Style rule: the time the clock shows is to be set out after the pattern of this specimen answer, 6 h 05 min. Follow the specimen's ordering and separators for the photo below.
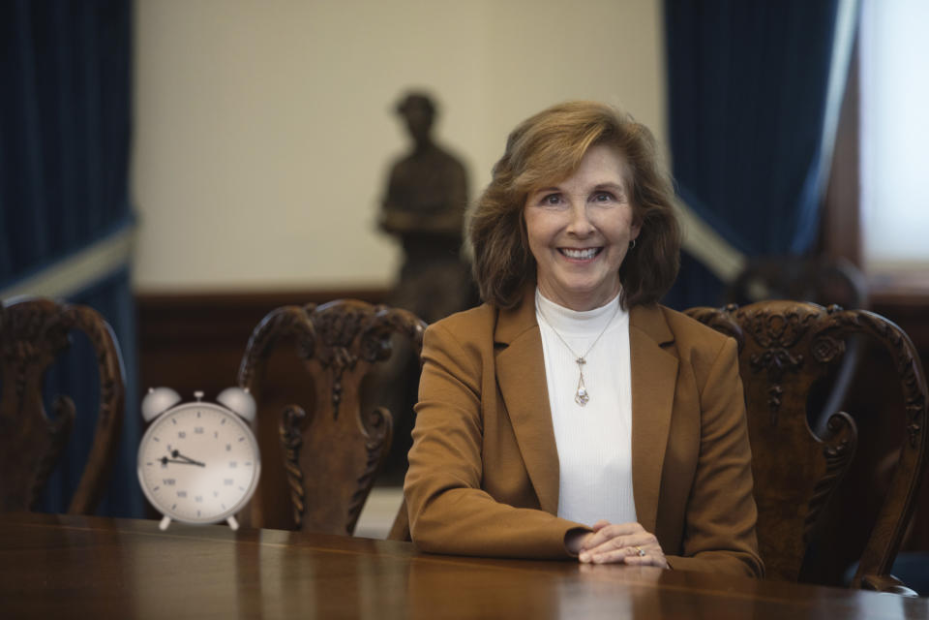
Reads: 9 h 46 min
